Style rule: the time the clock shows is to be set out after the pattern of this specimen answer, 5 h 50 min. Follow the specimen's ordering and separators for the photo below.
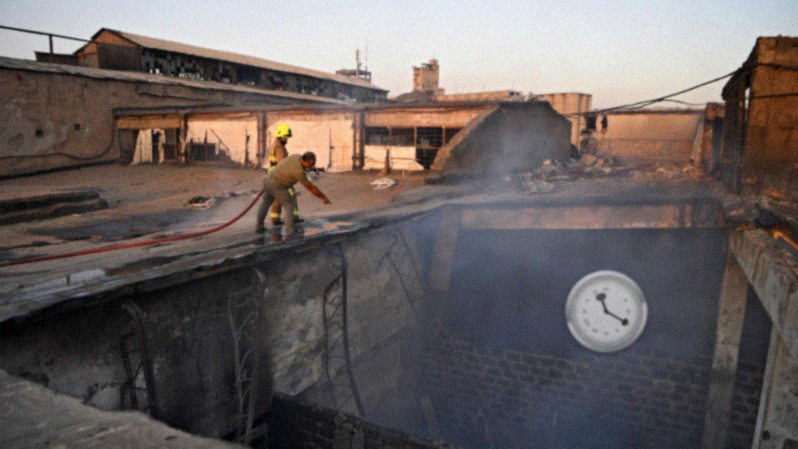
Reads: 11 h 20 min
